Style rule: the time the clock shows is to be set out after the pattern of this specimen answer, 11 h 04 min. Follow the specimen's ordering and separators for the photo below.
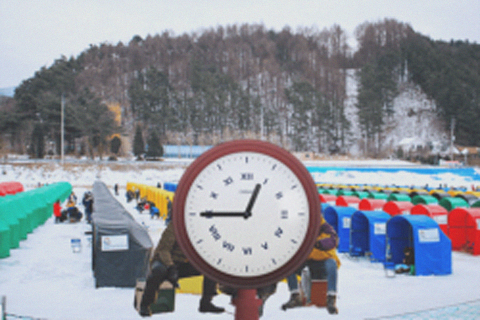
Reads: 12 h 45 min
